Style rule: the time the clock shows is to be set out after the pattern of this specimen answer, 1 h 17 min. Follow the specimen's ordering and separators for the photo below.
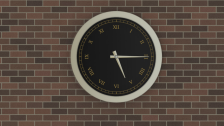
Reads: 5 h 15 min
